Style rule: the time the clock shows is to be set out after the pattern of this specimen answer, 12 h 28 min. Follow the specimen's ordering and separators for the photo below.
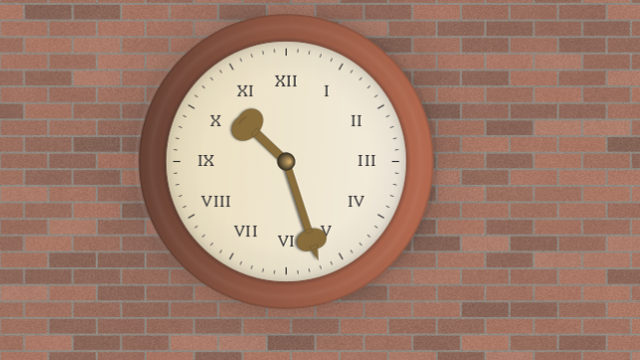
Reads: 10 h 27 min
